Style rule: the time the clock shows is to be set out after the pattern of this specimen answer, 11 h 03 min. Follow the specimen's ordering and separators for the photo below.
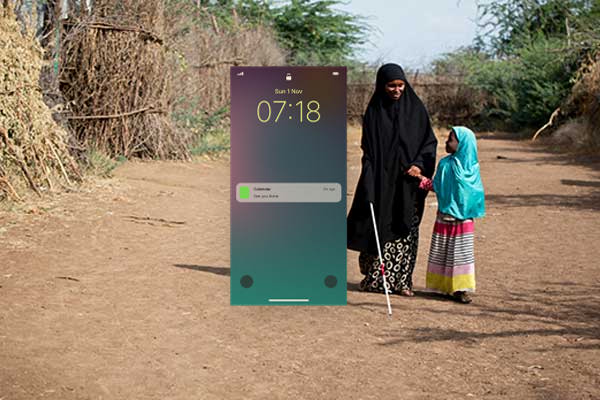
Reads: 7 h 18 min
